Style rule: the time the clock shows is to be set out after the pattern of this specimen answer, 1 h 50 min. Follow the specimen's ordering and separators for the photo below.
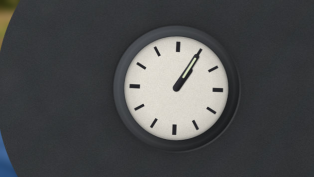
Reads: 1 h 05 min
